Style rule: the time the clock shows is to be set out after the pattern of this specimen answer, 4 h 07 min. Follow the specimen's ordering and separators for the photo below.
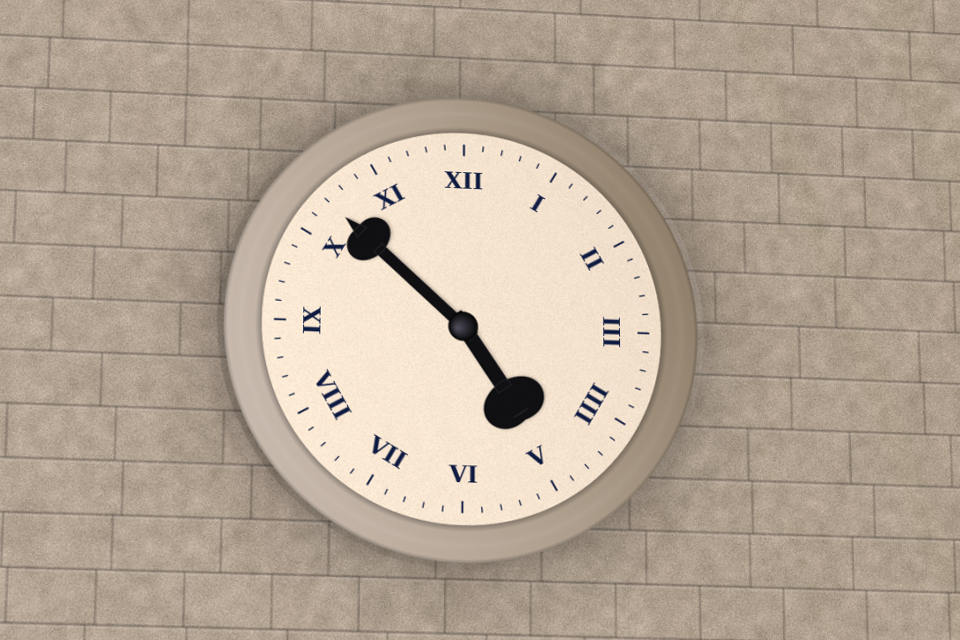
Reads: 4 h 52 min
